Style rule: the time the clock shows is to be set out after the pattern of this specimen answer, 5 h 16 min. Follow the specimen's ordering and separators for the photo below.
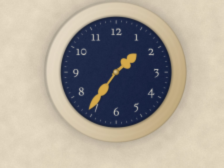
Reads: 1 h 36 min
